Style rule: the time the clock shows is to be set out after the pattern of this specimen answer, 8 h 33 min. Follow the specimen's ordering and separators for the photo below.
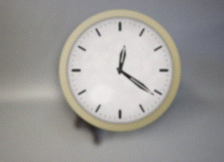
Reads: 12 h 21 min
